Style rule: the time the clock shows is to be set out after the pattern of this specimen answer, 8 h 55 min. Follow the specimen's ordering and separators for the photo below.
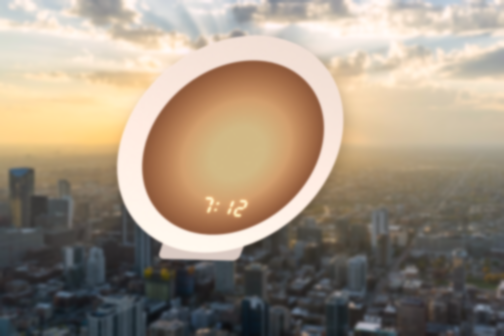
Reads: 7 h 12 min
